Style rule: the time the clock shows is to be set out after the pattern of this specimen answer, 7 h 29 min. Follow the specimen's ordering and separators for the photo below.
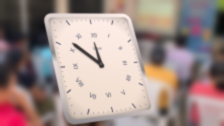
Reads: 11 h 52 min
